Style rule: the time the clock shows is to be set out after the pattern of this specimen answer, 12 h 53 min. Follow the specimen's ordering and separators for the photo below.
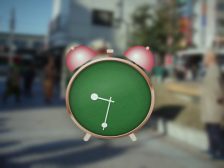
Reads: 9 h 32 min
